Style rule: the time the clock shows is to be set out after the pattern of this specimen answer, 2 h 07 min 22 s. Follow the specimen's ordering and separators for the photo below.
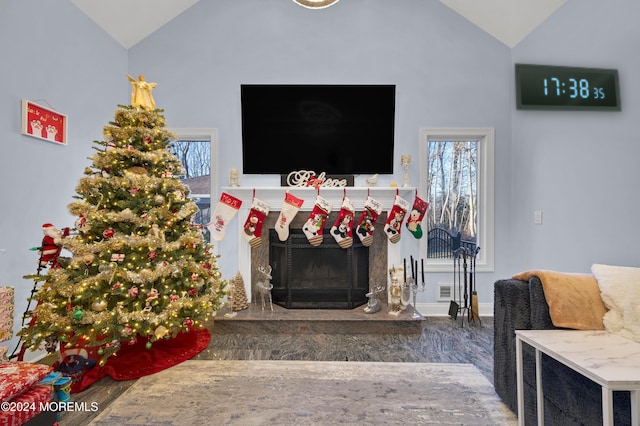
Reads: 17 h 38 min 35 s
